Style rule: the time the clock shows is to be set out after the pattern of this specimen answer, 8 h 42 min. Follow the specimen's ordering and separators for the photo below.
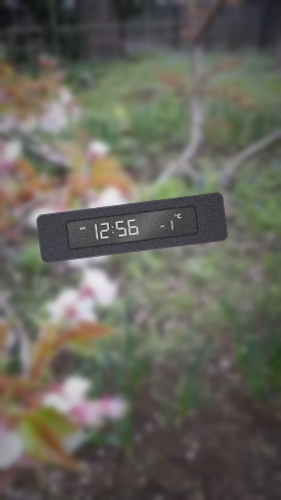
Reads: 12 h 56 min
